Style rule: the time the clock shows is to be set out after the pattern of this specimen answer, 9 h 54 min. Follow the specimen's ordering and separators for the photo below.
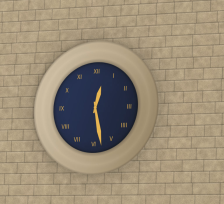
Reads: 12 h 28 min
